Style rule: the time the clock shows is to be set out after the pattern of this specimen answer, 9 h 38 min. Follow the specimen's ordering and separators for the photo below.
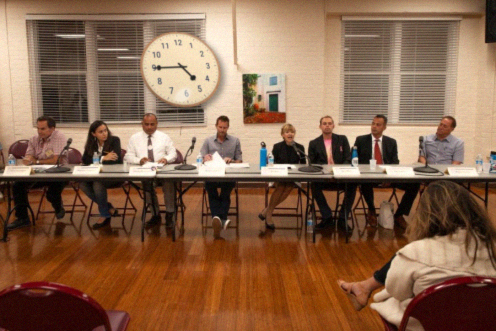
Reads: 4 h 45 min
